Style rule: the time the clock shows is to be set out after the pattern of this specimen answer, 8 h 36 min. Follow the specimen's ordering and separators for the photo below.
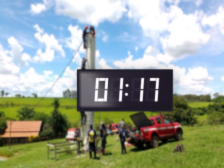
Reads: 1 h 17 min
